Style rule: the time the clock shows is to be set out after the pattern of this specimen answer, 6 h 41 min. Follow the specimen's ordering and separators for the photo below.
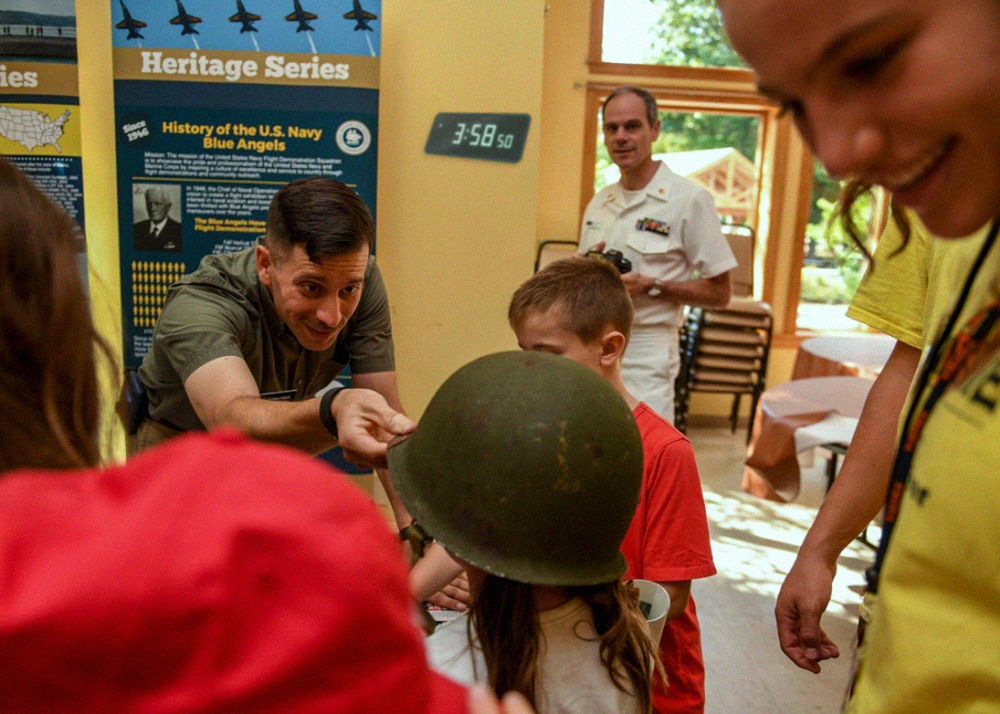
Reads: 3 h 58 min
